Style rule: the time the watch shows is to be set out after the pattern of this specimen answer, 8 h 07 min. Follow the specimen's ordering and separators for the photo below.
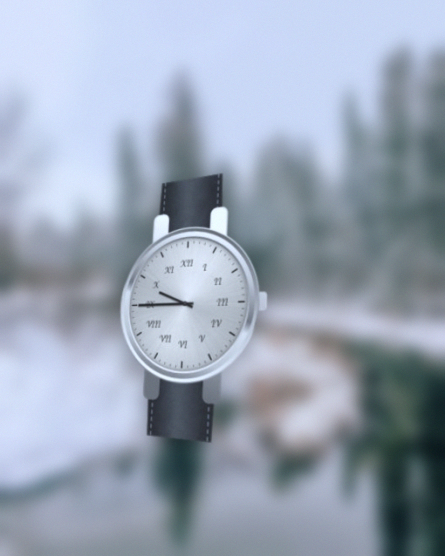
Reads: 9 h 45 min
